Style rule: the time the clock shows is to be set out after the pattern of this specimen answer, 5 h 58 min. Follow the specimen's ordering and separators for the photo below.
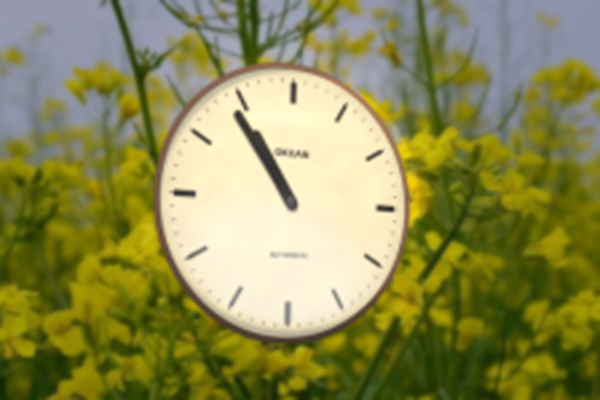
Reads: 10 h 54 min
